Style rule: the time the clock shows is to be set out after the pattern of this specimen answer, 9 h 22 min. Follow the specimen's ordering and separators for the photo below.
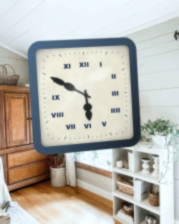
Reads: 5 h 50 min
